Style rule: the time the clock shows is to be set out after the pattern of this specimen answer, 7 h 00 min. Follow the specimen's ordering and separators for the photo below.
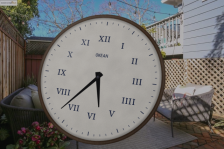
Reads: 5 h 37 min
